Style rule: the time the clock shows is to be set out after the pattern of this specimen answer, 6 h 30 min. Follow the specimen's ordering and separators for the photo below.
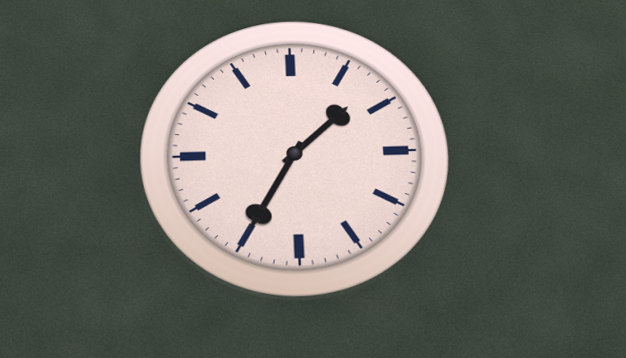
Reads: 1 h 35 min
